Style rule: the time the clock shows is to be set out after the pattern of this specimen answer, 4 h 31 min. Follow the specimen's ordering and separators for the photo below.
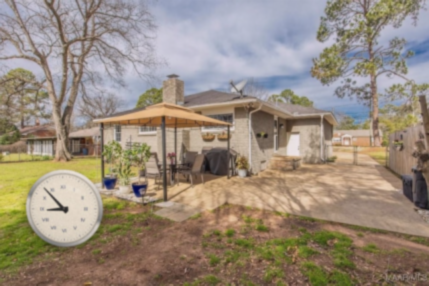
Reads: 8 h 53 min
